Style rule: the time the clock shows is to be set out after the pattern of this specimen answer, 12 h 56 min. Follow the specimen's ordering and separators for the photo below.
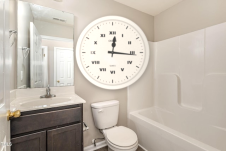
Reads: 12 h 16 min
